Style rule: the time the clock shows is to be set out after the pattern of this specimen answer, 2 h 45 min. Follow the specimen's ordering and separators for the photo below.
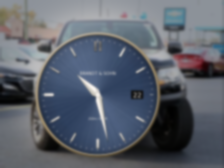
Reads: 10 h 28 min
